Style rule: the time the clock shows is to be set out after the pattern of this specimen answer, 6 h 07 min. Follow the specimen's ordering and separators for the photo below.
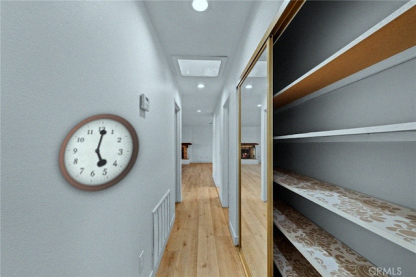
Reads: 5 h 01 min
